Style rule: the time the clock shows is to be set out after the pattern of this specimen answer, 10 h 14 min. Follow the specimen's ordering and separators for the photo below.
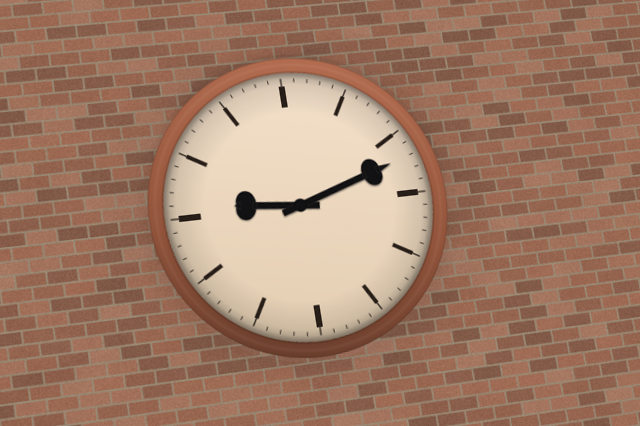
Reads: 9 h 12 min
